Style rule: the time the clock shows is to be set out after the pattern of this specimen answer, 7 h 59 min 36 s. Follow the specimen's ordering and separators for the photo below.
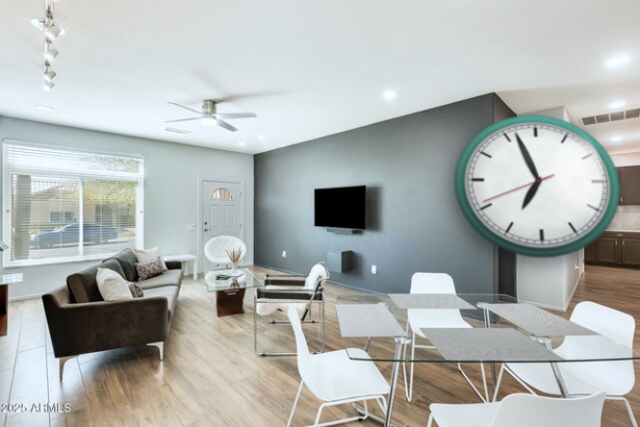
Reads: 6 h 56 min 41 s
